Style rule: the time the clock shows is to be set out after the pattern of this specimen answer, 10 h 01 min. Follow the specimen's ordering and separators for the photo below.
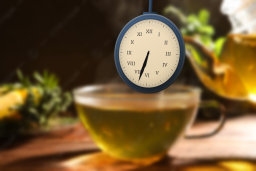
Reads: 6 h 33 min
